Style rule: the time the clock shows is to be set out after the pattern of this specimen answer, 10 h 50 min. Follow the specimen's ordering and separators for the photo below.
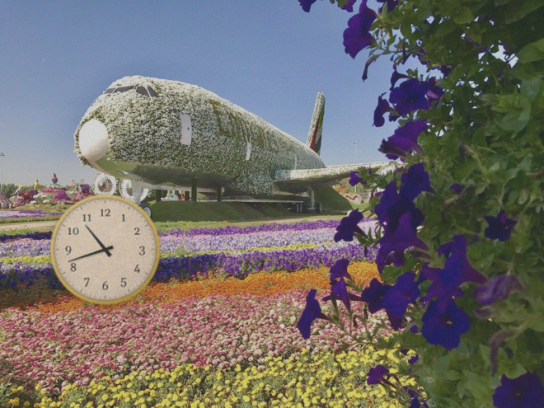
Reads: 10 h 42 min
